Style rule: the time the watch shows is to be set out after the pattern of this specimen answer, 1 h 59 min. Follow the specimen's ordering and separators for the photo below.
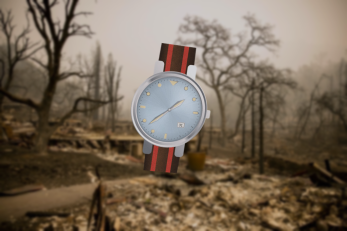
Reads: 1 h 38 min
